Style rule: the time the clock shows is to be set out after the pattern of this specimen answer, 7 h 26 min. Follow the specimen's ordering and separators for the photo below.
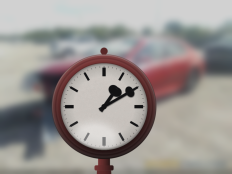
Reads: 1 h 10 min
